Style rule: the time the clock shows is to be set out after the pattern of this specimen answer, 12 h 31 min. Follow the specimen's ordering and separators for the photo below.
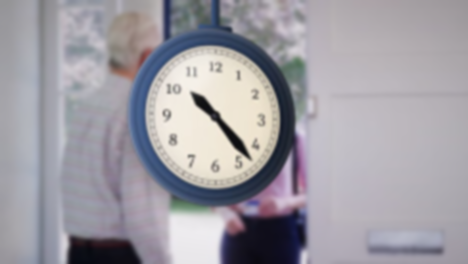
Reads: 10 h 23 min
